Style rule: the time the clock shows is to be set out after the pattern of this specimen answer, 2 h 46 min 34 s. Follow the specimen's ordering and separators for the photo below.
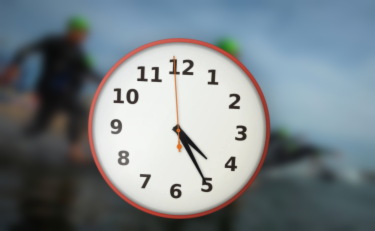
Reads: 4 h 24 min 59 s
